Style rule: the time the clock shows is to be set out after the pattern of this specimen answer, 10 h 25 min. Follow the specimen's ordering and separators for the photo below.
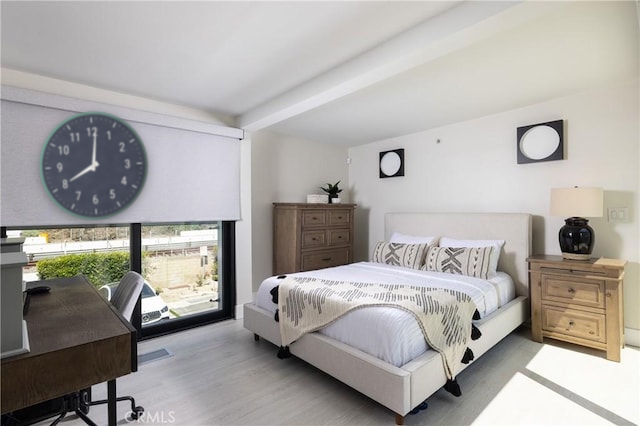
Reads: 8 h 01 min
